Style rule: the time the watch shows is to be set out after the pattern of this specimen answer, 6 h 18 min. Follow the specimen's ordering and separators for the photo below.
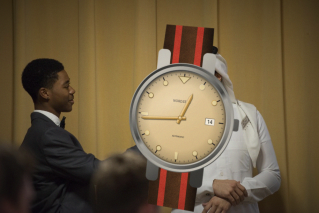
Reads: 12 h 44 min
